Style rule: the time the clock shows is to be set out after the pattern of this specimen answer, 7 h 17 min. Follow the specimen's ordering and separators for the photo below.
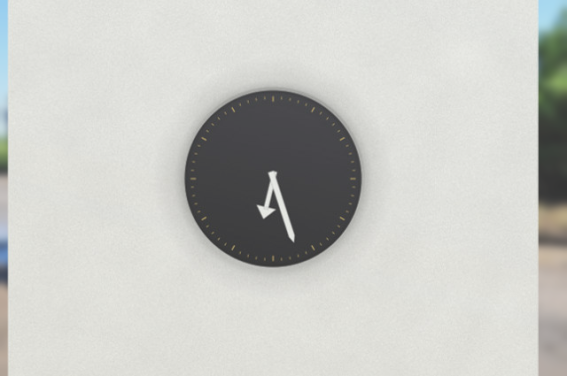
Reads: 6 h 27 min
